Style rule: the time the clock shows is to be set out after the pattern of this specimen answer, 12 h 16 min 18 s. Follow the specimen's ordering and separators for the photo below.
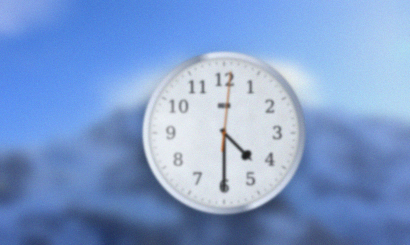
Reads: 4 h 30 min 01 s
